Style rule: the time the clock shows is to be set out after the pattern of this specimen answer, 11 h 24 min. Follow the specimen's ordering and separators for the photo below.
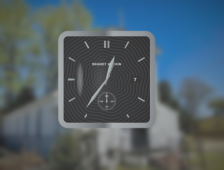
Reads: 12 h 36 min
